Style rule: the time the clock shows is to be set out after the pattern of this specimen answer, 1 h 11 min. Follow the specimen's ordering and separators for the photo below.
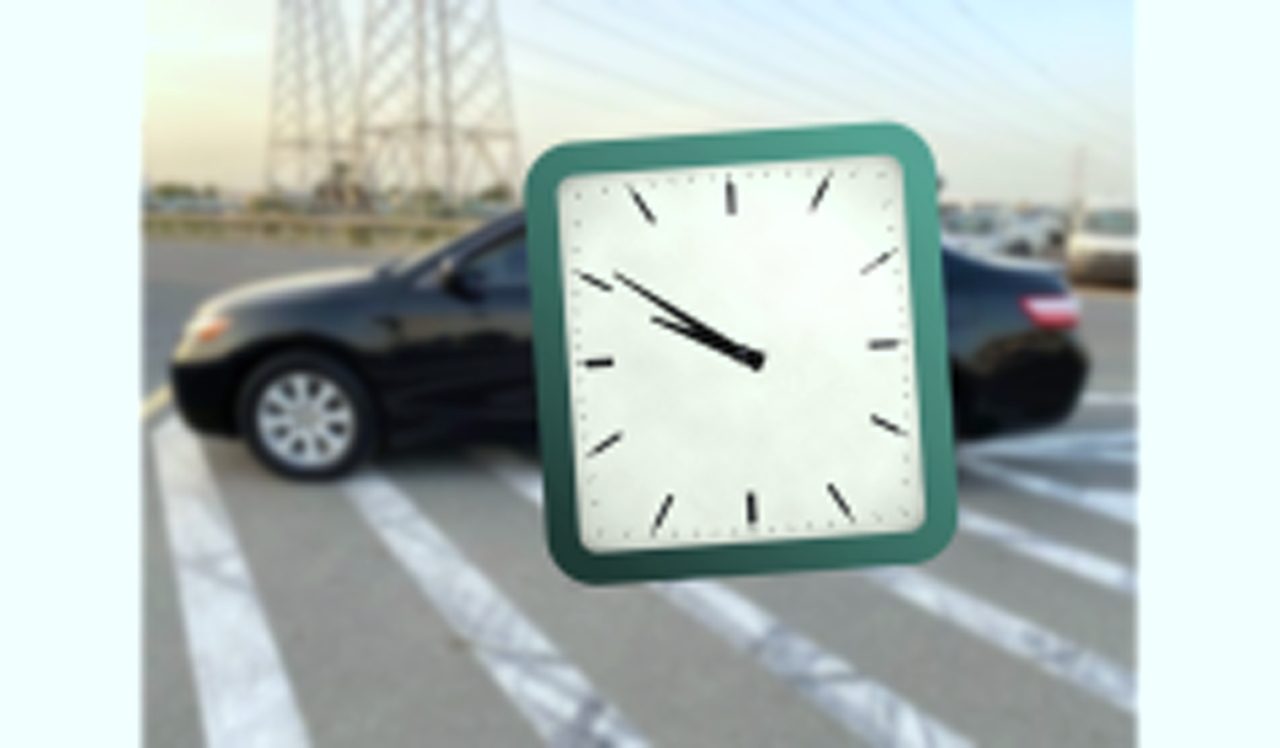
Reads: 9 h 51 min
